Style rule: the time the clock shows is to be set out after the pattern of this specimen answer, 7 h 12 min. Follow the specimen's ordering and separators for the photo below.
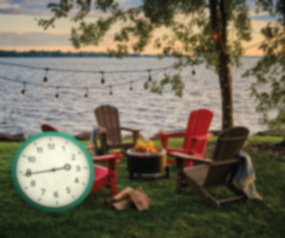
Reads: 2 h 44 min
